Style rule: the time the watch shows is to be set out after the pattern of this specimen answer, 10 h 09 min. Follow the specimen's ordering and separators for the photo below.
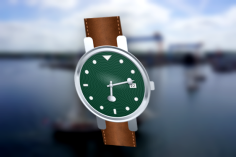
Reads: 6 h 13 min
